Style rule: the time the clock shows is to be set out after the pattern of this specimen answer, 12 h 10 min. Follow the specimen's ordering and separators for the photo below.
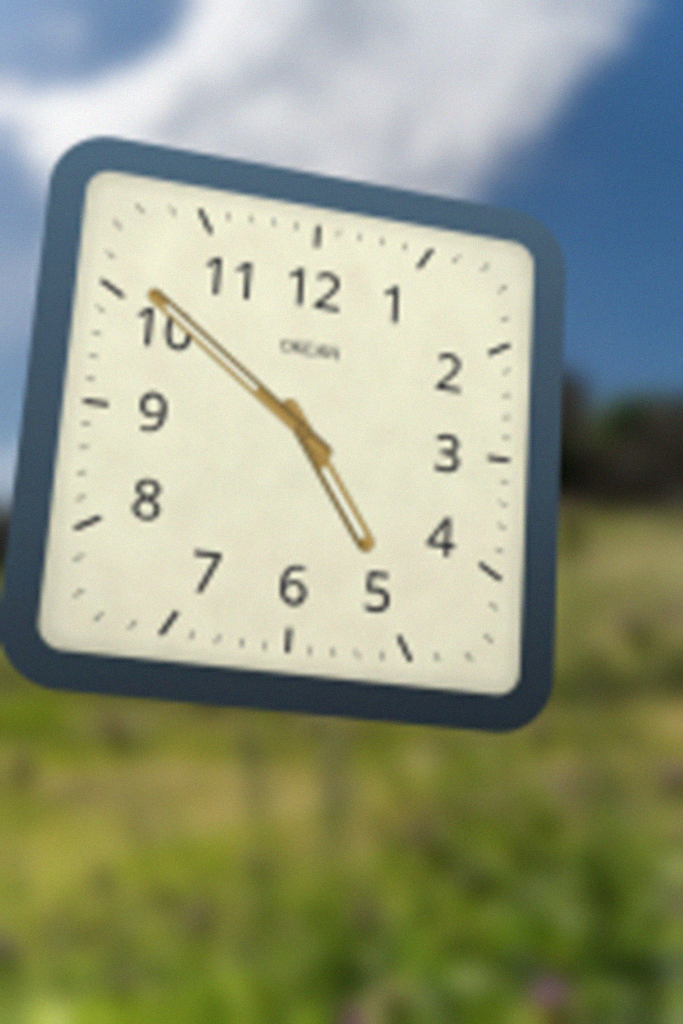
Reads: 4 h 51 min
